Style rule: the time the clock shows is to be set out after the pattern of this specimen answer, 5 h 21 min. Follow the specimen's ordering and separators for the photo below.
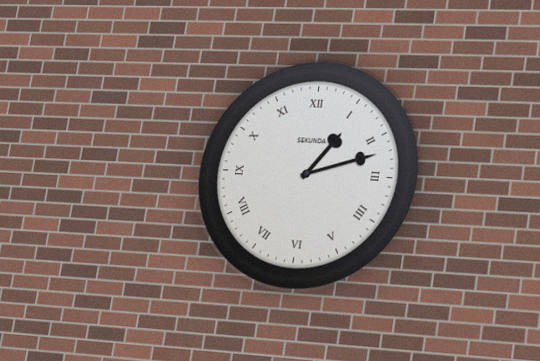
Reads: 1 h 12 min
